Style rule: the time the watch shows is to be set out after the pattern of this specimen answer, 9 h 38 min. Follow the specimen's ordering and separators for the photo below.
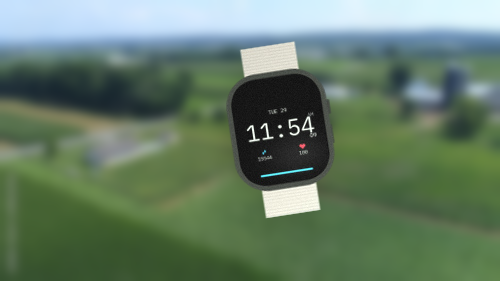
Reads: 11 h 54 min
